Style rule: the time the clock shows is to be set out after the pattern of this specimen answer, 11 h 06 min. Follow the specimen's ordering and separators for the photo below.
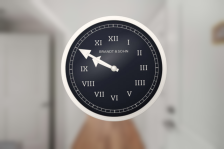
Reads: 9 h 50 min
